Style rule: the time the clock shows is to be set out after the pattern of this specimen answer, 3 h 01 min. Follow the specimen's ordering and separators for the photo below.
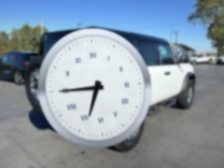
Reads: 6 h 45 min
